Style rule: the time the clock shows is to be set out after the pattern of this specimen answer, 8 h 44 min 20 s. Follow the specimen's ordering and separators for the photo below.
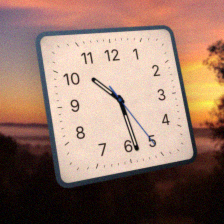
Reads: 10 h 28 min 25 s
